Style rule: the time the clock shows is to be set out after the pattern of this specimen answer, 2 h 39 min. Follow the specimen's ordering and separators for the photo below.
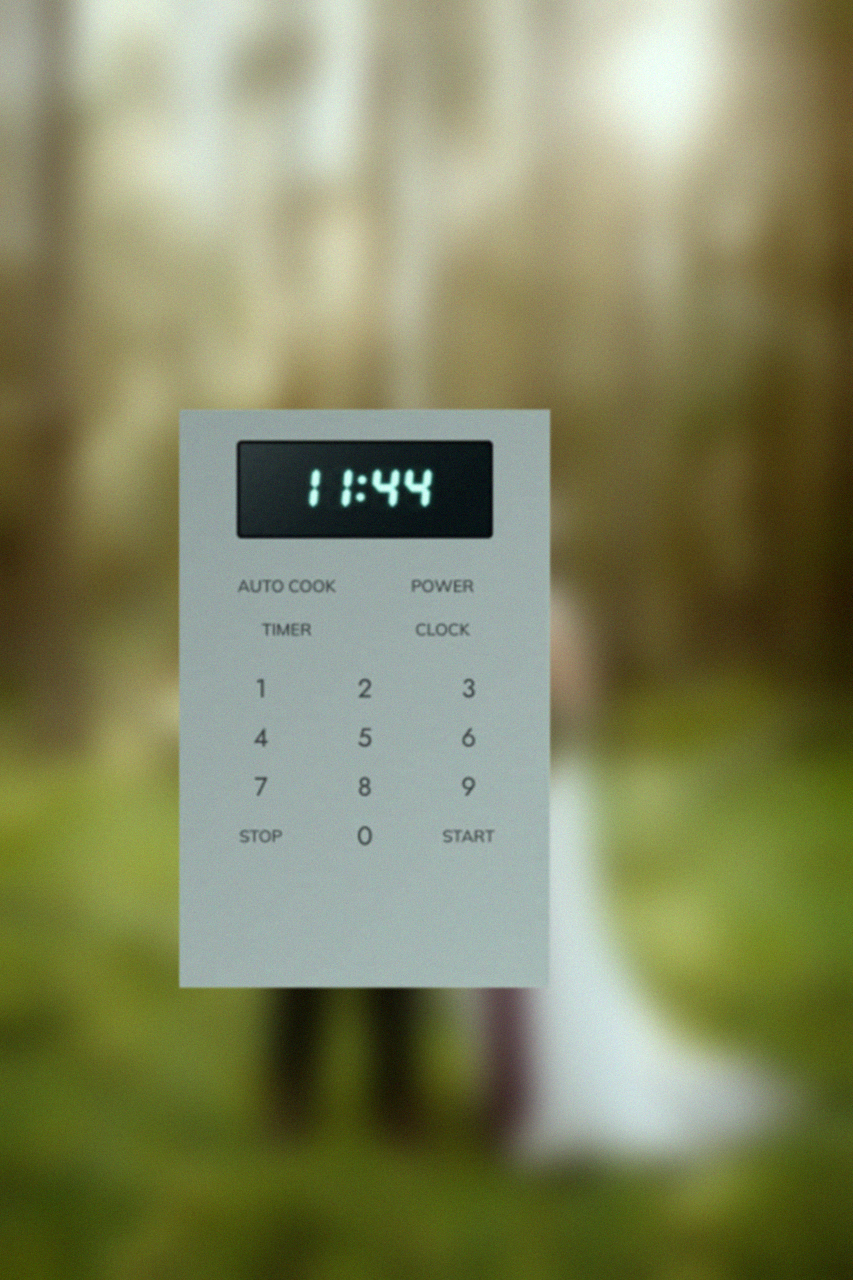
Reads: 11 h 44 min
